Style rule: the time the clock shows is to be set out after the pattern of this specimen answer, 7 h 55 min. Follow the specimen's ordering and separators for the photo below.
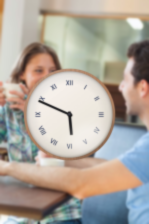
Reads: 5 h 49 min
